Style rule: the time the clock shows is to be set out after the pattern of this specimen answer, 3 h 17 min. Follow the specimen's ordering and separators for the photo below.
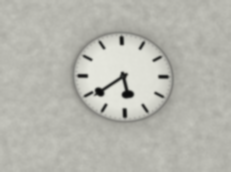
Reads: 5 h 39 min
